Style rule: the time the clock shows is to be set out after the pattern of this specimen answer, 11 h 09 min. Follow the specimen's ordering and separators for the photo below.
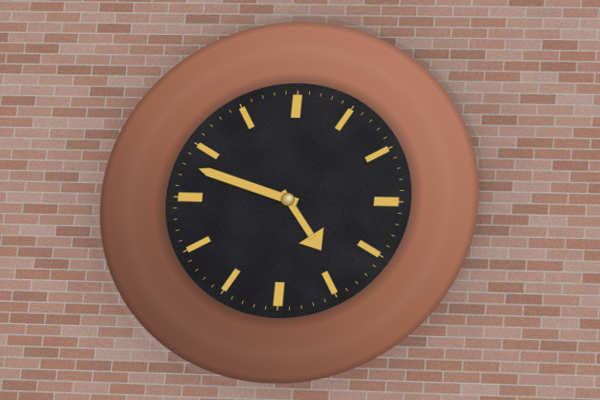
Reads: 4 h 48 min
